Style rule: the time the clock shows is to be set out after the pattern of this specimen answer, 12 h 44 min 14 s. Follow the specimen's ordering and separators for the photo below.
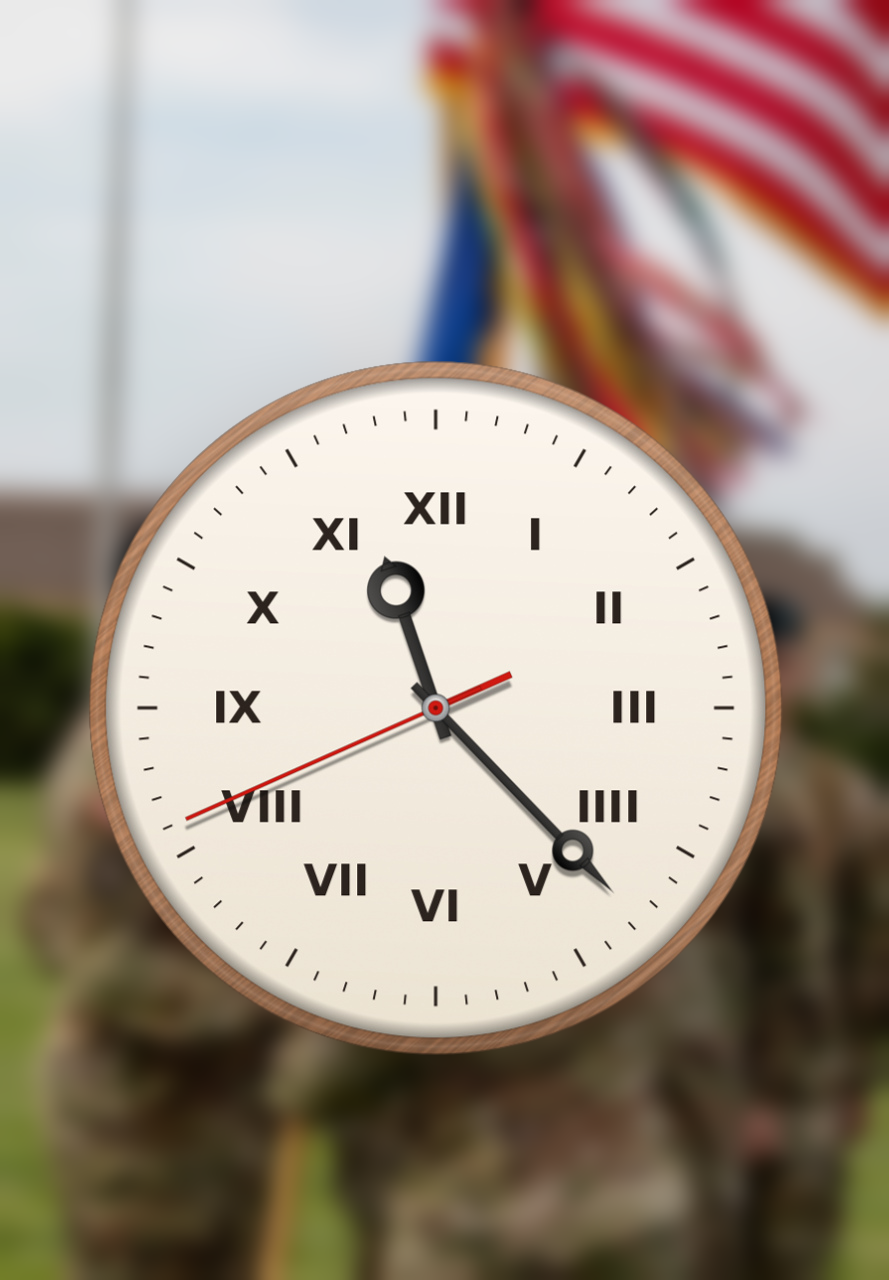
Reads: 11 h 22 min 41 s
